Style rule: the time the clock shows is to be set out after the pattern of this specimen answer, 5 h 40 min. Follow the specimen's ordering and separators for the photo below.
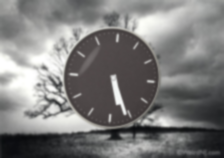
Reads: 5 h 26 min
